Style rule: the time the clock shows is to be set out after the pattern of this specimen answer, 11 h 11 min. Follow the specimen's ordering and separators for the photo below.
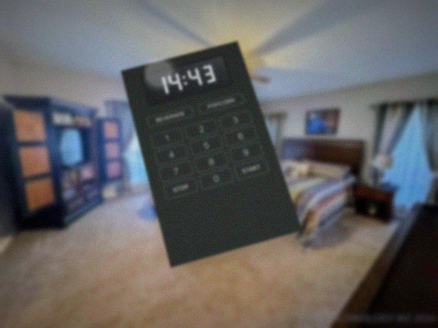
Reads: 14 h 43 min
